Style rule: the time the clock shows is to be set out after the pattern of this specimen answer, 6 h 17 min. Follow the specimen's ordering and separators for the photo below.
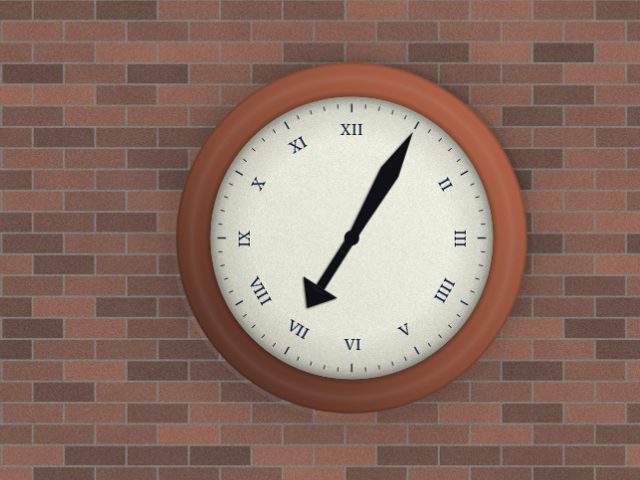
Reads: 7 h 05 min
